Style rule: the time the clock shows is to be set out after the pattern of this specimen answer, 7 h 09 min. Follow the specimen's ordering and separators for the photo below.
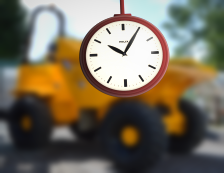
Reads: 10 h 05 min
